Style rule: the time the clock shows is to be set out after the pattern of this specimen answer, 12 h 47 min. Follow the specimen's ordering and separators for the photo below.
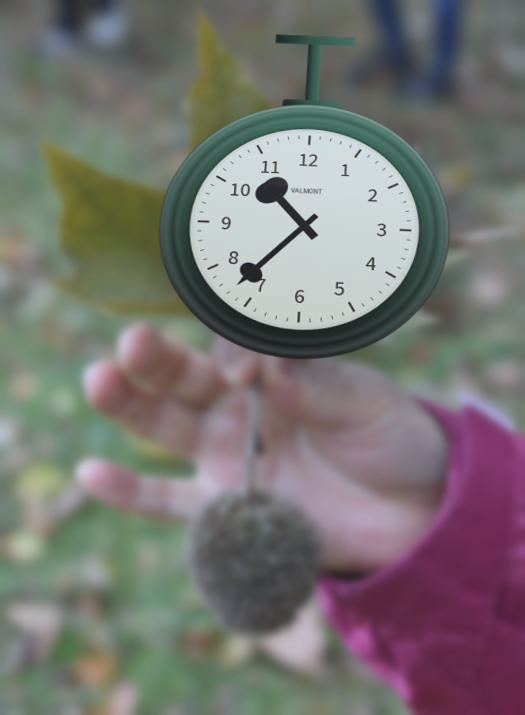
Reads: 10 h 37 min
